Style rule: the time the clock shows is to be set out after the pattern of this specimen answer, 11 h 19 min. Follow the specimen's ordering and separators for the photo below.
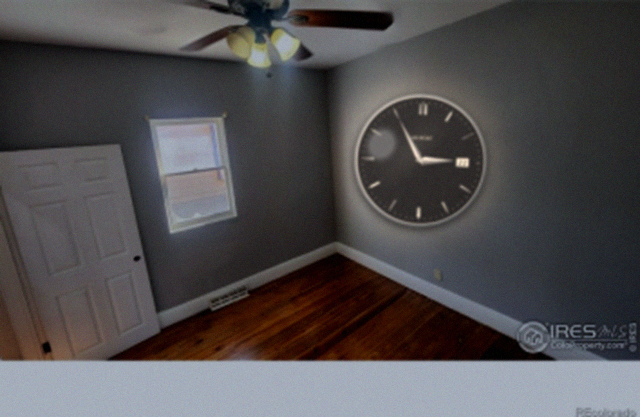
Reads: 2 h 55 min
